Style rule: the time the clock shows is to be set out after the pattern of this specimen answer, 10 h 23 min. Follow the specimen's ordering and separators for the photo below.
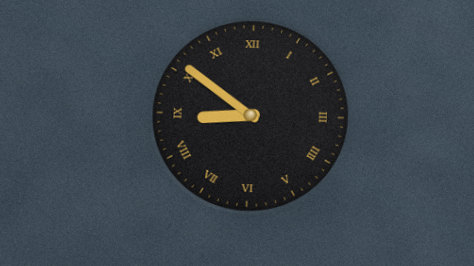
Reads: 8 h 51 min
